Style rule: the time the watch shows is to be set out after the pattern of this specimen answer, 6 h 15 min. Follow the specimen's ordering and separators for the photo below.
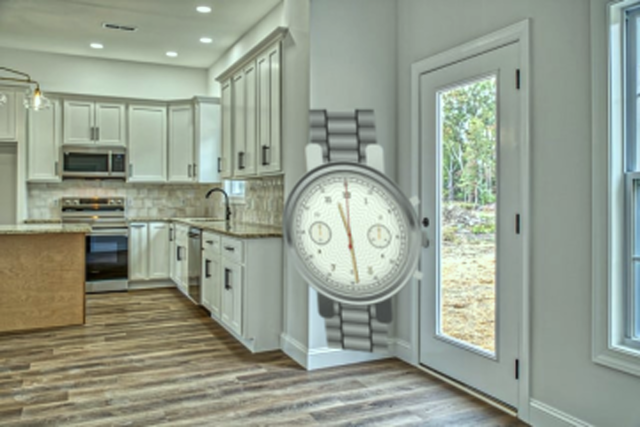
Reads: 11 h 29 min
